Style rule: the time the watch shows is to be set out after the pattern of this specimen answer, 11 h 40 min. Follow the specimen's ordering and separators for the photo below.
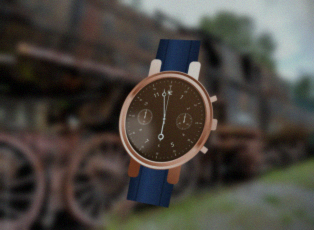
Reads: 5 h 58 min
